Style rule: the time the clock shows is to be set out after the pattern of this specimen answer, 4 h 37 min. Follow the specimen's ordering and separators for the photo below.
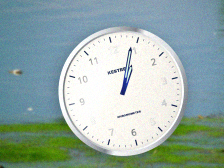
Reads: 1 h 04 min
